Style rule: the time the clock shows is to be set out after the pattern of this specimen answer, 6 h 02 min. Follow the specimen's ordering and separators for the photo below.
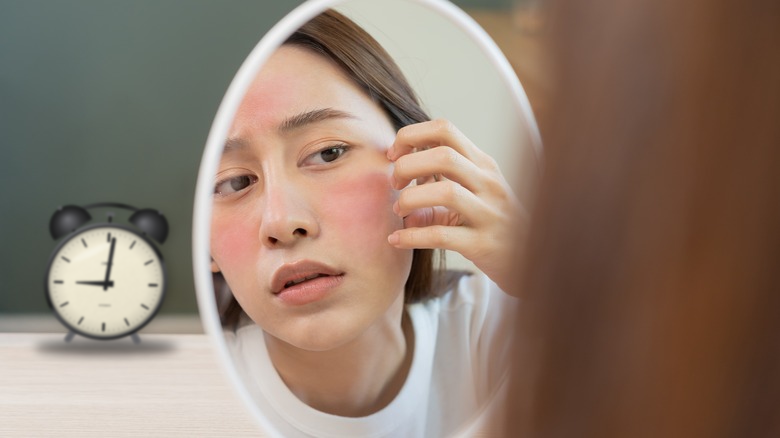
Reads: 9 h 01 min
